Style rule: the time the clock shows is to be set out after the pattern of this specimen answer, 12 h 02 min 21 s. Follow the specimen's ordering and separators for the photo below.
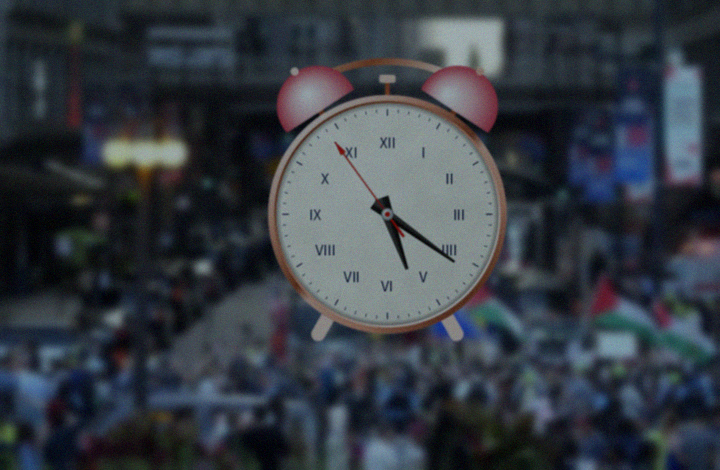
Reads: 5 h 20 min 54 s
